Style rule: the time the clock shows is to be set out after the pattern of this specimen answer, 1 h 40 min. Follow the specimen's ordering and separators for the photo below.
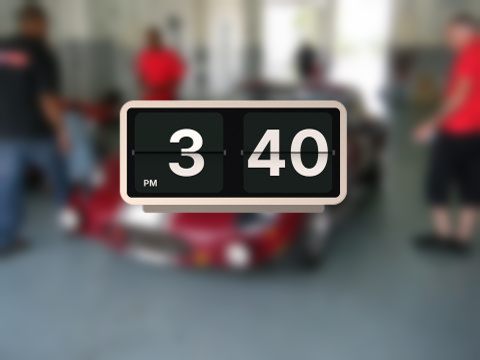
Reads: 3 h 40 min
